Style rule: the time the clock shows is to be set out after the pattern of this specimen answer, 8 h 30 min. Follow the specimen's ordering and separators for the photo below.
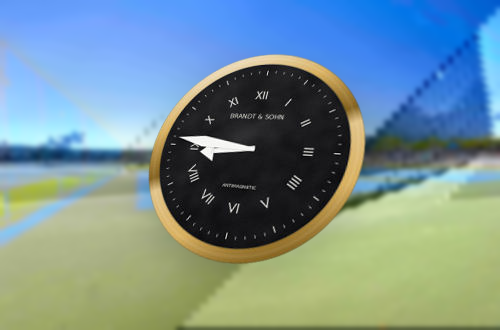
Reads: 8 h 46 min
